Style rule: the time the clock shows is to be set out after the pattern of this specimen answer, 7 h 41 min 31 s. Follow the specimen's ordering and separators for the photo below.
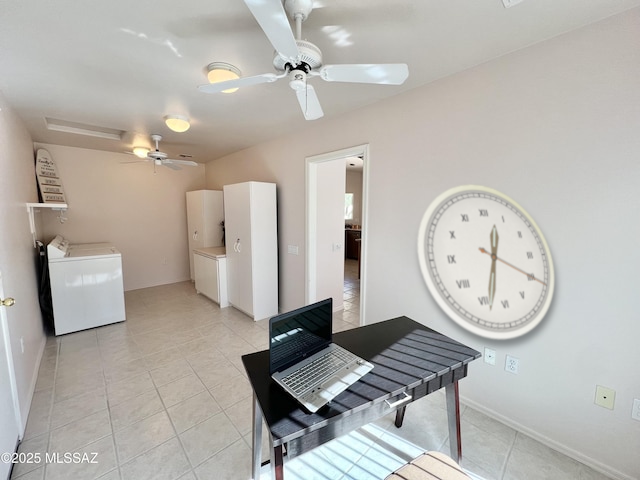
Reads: 12 h 33 min 20 s
